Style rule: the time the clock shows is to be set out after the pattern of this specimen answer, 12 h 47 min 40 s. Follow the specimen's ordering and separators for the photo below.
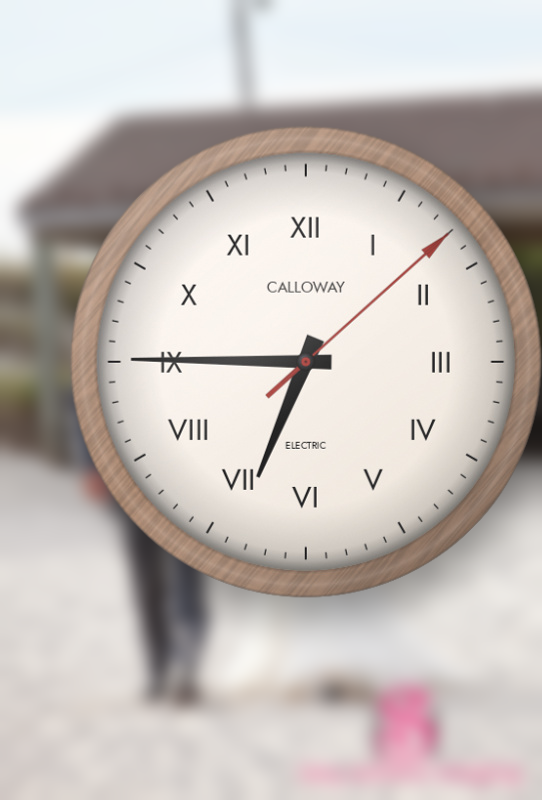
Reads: 6 h 45 min 08 s
